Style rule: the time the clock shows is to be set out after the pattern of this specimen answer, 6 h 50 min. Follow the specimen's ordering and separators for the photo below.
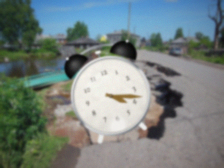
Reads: 4 h 18 min
